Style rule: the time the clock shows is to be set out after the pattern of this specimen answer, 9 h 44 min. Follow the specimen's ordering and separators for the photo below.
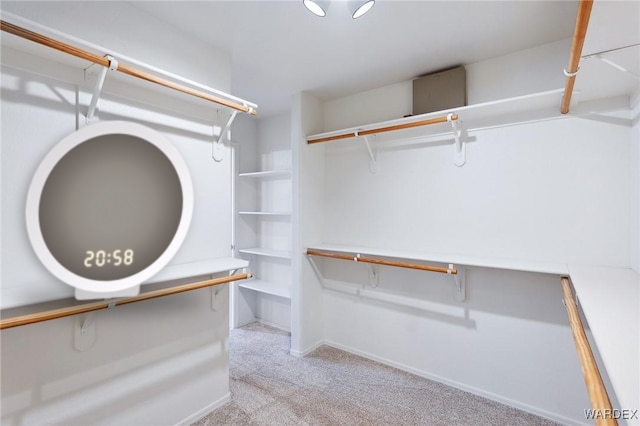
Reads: 20 h 58 min
